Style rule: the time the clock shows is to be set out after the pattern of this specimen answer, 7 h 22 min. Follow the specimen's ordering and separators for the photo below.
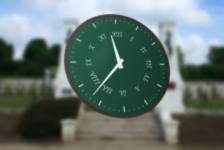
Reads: 11 h 37 min
